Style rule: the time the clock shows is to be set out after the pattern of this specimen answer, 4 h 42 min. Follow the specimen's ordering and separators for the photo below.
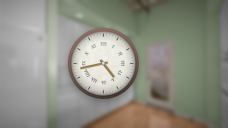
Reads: 4 h 43 min
